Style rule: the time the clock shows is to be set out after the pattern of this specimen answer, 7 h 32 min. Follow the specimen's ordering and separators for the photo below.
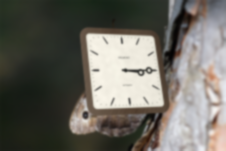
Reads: 3 h 15 min
